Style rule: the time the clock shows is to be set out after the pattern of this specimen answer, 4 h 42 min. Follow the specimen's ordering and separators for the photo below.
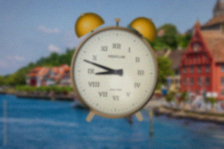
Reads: 8 h 48 min
